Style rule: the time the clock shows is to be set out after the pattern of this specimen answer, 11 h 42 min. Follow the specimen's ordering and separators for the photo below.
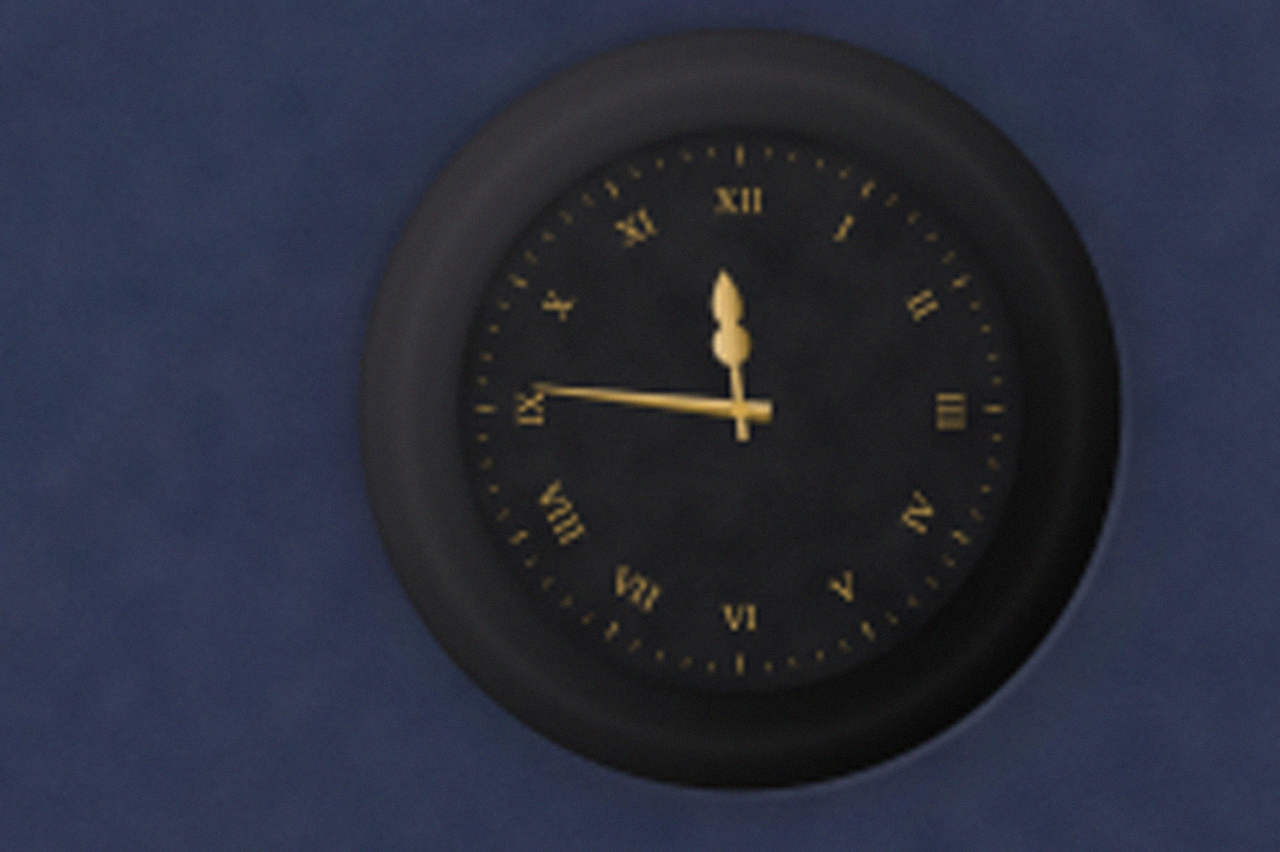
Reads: 11 h 46 min
